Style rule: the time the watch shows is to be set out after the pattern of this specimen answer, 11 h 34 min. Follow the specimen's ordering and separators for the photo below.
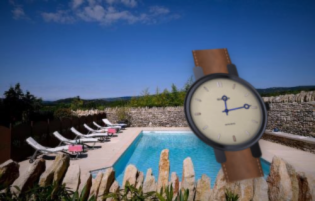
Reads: 12 h 14 min
